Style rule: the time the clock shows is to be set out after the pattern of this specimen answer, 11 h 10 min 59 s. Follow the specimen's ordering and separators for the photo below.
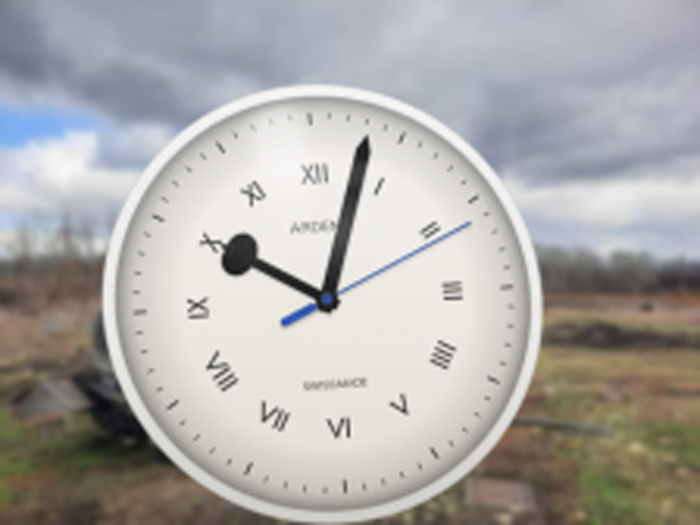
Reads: 10 h 03 min 11 s
